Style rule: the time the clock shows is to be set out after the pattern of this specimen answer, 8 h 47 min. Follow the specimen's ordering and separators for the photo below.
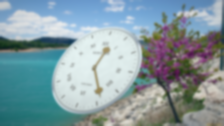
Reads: 12 h 24 min
